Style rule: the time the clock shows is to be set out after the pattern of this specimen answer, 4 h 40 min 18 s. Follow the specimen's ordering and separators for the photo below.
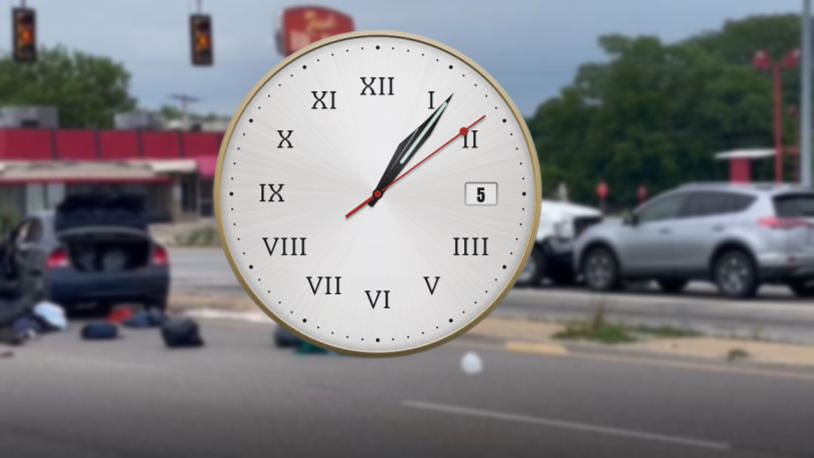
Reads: 1 h 06 min 09 s
